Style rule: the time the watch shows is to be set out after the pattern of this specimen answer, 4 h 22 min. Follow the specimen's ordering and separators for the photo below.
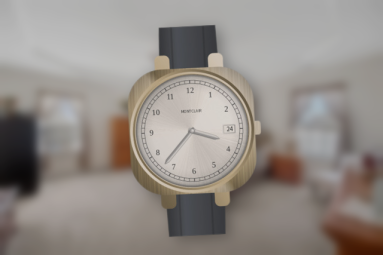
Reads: 3 h 37 min
